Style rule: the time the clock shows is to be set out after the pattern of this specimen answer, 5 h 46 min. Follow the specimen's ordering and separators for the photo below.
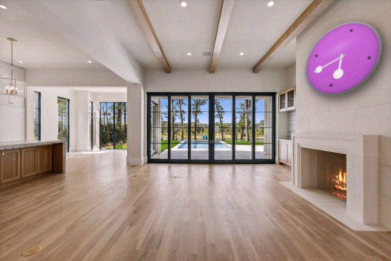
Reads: 5 h 39 min
